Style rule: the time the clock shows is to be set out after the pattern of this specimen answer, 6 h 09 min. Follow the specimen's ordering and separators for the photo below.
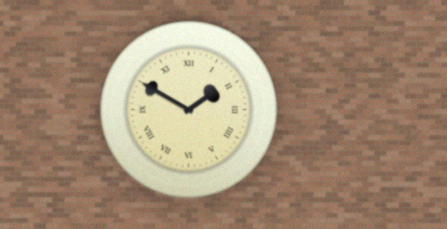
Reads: 1 h 50 min
